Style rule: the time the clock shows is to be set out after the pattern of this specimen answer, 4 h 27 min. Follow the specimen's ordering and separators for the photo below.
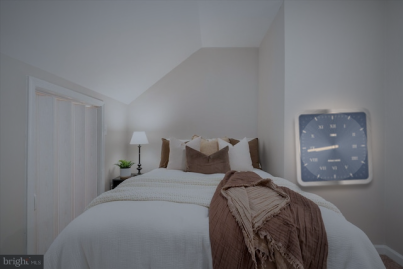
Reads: 8 h 44 min
